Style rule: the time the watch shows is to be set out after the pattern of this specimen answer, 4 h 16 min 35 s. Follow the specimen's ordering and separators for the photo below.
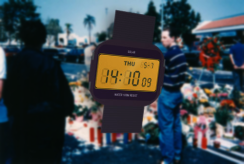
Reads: 14 h 10 min 09 s
